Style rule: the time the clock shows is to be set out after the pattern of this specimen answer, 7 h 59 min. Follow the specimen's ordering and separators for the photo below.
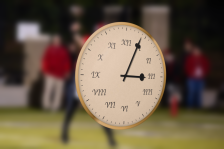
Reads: 3 h 04 min
